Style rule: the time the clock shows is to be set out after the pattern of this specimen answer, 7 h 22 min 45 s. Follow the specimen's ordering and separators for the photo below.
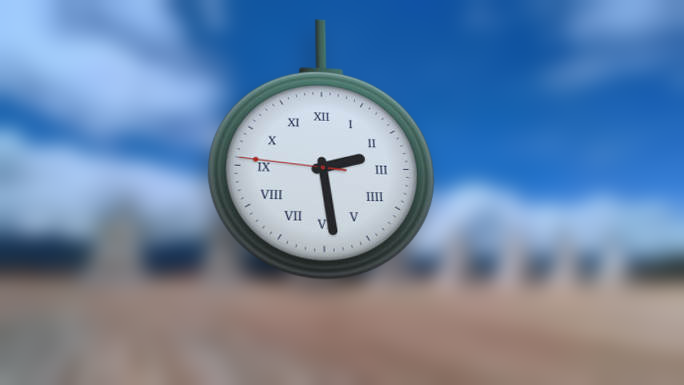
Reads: 2 h 28 min 46 s
